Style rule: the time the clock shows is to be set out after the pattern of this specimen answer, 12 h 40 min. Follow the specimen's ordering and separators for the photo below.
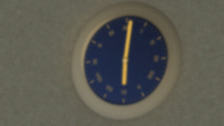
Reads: 6 h 01 min
